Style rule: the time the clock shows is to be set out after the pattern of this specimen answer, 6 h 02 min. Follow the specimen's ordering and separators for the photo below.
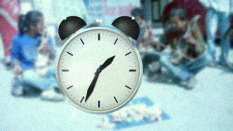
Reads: 1 h 34 min
